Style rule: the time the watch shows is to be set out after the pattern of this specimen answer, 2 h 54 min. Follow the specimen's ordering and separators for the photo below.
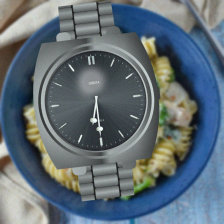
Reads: 6 h 30 min
